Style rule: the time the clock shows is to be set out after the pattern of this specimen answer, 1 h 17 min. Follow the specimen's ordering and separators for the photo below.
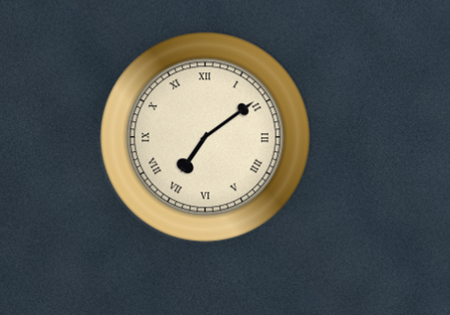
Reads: 7 h 09 min
